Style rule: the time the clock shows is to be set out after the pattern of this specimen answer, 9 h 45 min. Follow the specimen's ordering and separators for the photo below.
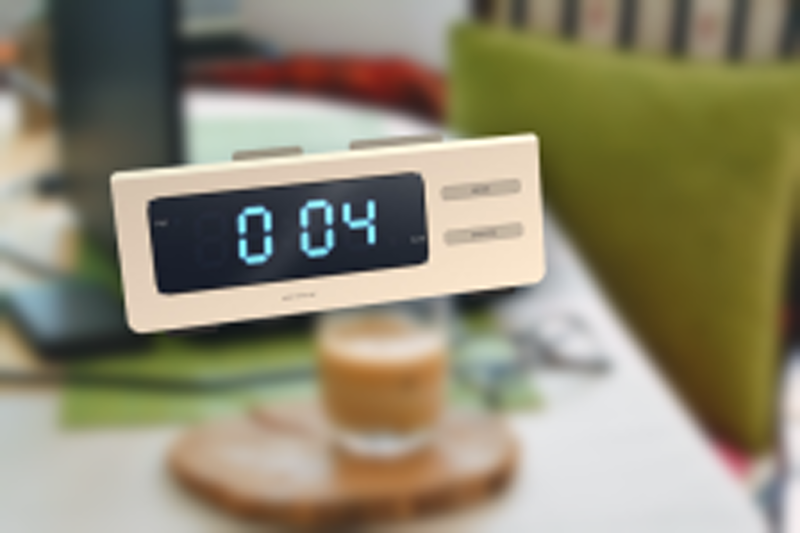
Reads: 0 h 04 min
